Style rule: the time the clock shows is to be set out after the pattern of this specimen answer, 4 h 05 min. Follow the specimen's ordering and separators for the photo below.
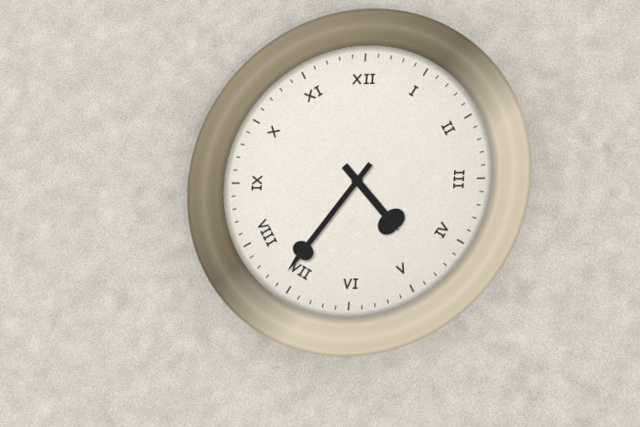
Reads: 4 h 36 min
